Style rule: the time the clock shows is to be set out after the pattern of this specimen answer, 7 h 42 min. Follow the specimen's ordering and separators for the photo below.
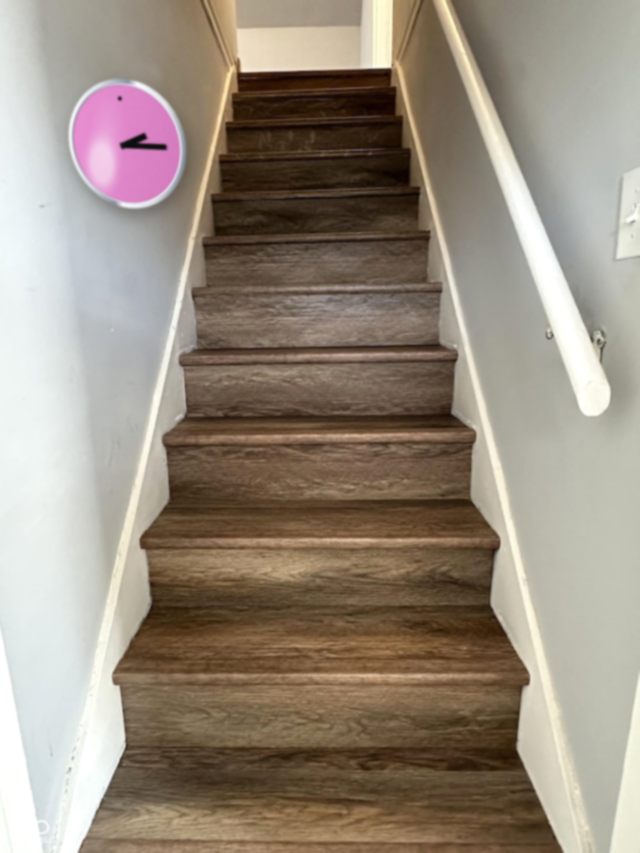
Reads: 2 h 15 min
